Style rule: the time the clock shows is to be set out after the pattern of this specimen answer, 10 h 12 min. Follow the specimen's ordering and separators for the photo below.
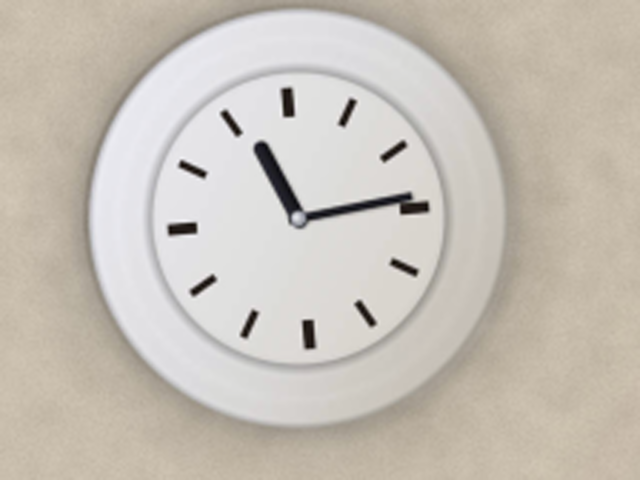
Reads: 11 h 14 min
